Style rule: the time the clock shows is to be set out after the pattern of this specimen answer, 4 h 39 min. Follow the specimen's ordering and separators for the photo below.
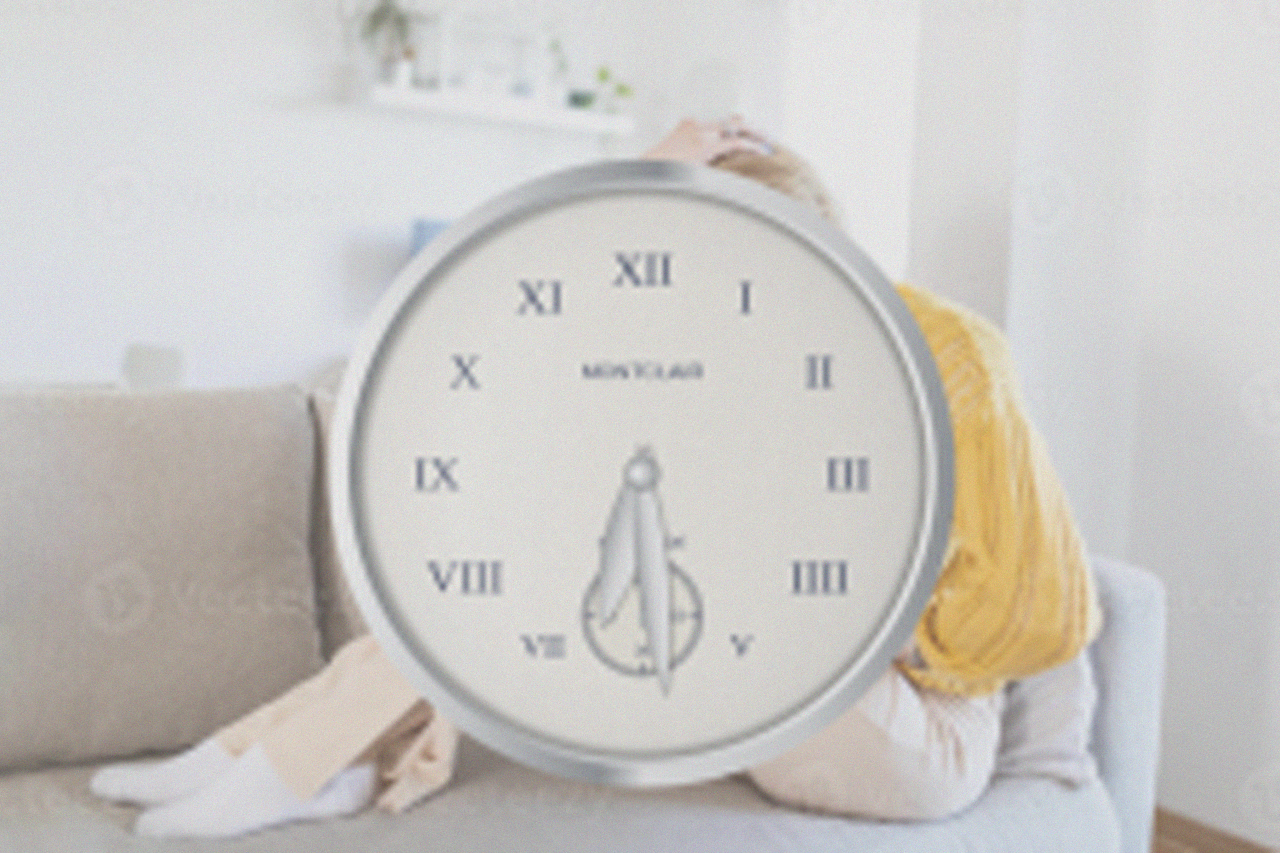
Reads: 6 h 29 min
